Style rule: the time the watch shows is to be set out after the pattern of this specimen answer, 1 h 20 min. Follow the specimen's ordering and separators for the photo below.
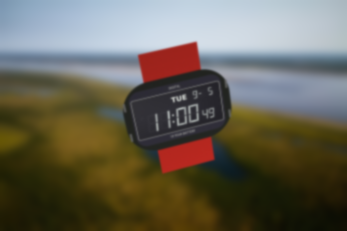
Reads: 11 h 00 min
